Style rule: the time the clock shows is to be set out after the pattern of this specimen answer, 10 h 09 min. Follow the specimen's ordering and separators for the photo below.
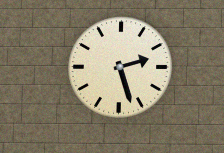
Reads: 2 h 27 min
